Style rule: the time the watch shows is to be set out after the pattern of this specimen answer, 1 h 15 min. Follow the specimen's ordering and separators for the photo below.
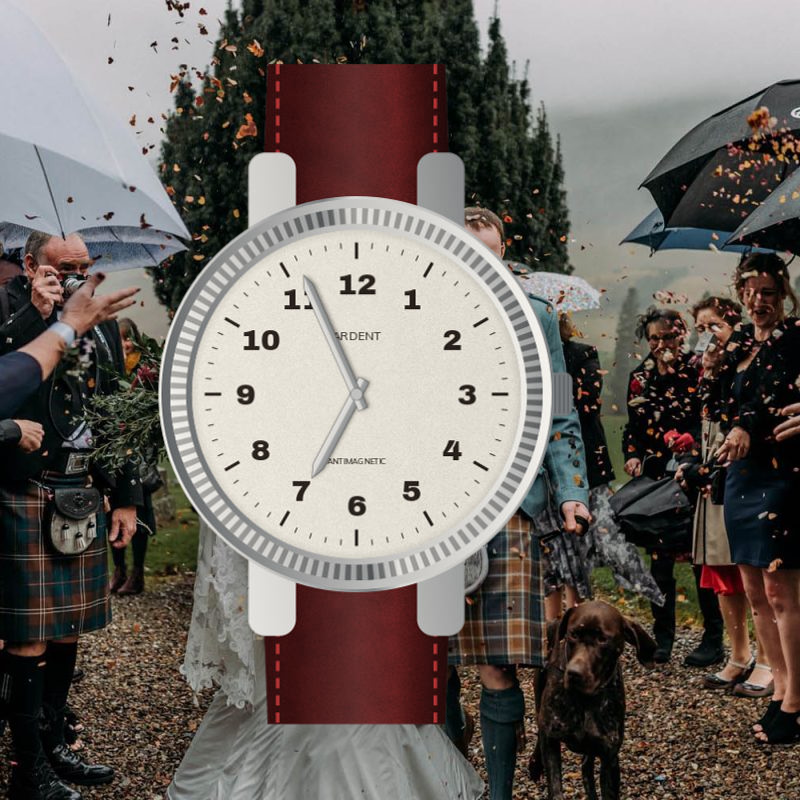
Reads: 6 h 56 min
